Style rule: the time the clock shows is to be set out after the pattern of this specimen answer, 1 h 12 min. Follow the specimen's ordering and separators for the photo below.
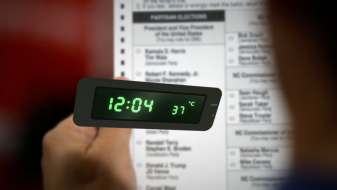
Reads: 12 h 04 min
